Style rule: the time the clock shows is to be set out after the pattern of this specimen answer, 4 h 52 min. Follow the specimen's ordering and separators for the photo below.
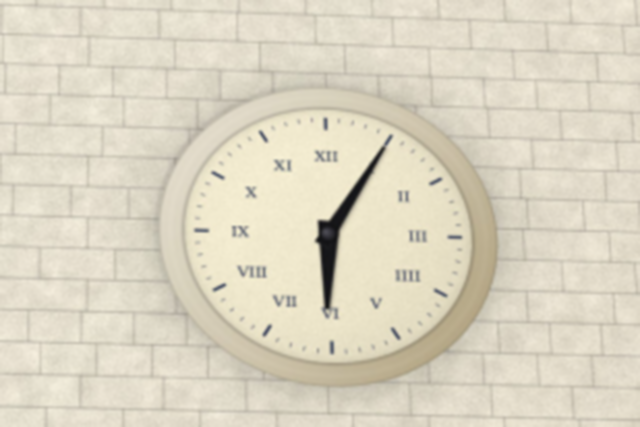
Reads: 6 h 05 min
